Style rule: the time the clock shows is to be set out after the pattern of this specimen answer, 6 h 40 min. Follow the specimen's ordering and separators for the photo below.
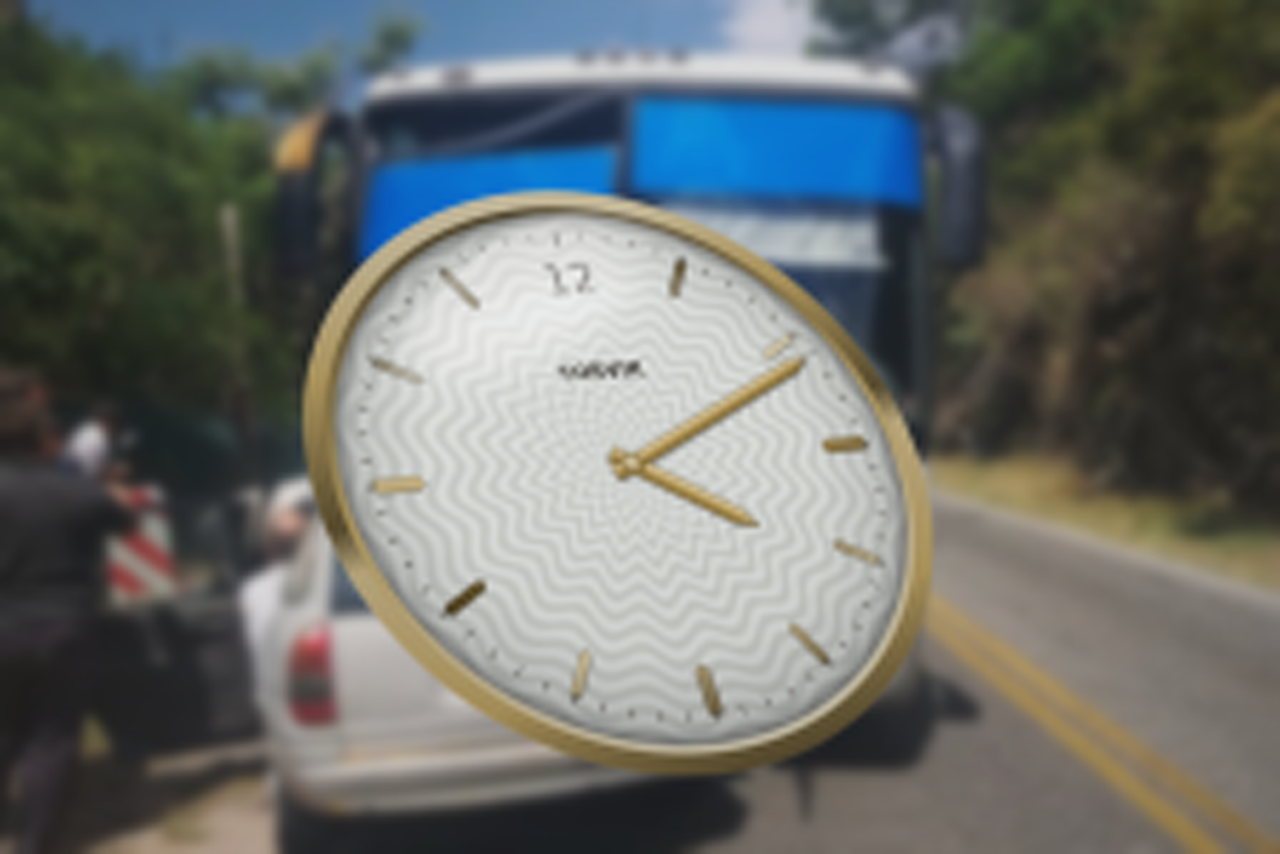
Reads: 4 h 11 min
